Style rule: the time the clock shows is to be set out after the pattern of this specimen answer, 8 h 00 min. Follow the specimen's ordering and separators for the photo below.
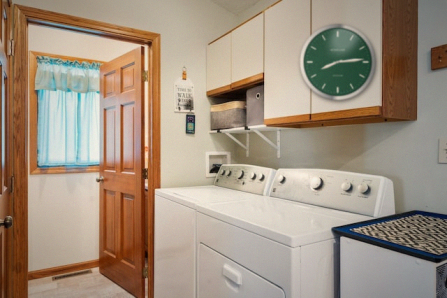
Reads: 8 h 14 min
